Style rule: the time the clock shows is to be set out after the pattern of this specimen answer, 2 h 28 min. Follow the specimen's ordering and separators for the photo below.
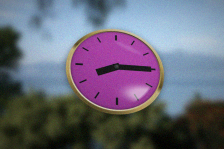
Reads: 8 h 15 min
